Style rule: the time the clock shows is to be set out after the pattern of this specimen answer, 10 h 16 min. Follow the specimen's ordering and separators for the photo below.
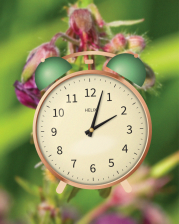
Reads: 2 h 03 min
